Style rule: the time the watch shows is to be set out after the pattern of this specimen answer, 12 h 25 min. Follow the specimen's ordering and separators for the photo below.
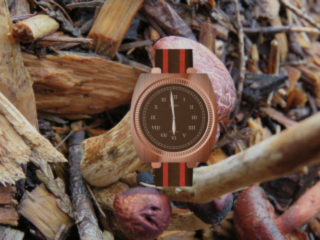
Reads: 5 h 59 min
